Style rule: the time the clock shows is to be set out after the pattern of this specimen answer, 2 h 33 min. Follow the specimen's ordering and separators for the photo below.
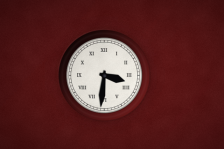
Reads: 3 h 31 min
